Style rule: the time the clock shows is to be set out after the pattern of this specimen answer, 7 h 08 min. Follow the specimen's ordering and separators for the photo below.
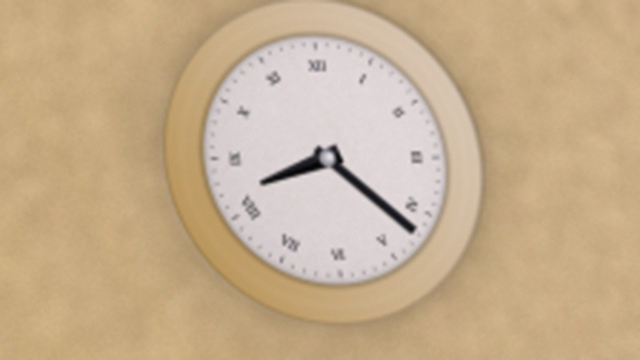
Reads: 8 h 22 min
